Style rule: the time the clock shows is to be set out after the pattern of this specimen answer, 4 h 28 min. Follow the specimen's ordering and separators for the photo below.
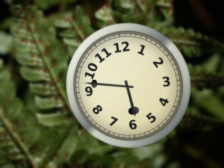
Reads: 5 h 47 min
